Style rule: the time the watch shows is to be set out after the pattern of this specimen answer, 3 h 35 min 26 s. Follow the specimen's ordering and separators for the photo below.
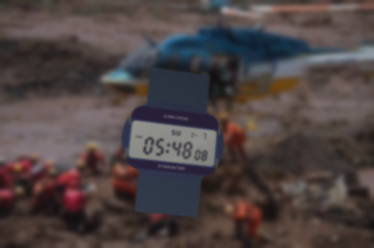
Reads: 5 h 48 min 08 s
